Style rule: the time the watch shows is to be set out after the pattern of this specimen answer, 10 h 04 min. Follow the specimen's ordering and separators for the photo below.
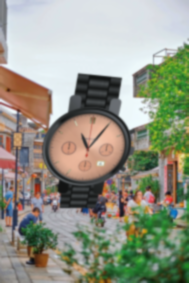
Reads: 11 h 05 min
